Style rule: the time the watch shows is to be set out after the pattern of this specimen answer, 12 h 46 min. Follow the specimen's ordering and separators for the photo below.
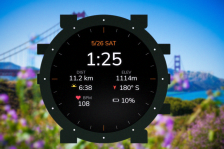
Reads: 1 h 25 min
